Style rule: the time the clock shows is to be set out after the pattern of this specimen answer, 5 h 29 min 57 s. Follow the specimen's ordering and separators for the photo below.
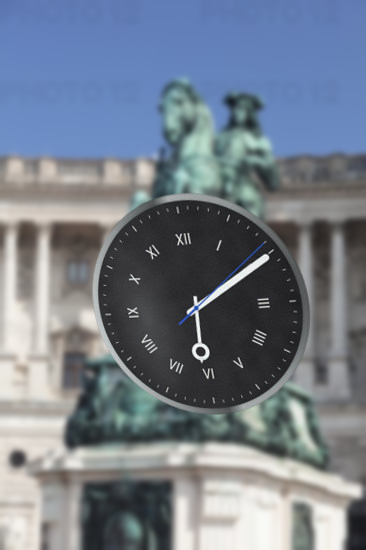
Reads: 6 h 10 min 09 s
